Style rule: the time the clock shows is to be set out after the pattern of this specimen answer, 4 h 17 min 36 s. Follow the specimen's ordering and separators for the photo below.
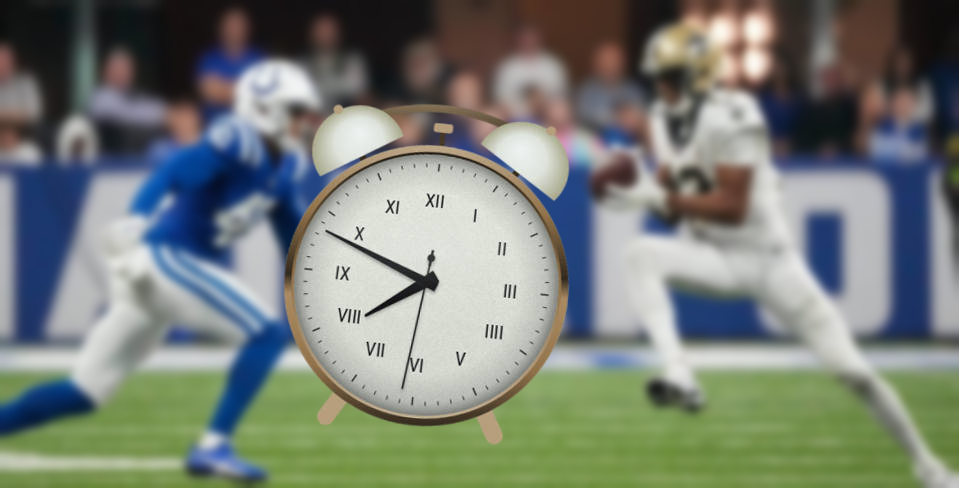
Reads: 7 h 48 min 31 s
